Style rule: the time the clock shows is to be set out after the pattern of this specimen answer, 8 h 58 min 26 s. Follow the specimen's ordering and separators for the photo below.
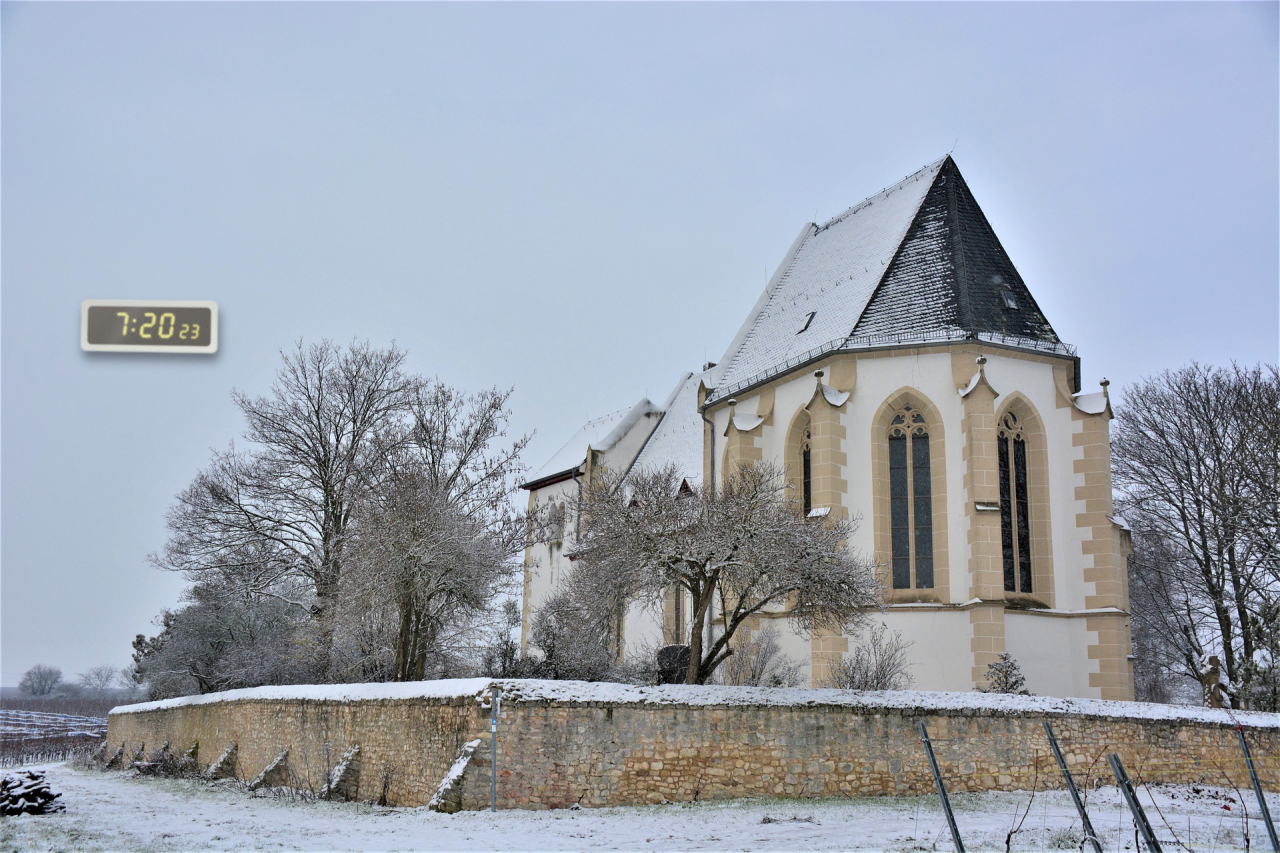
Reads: 7 h 20 min 23 s
